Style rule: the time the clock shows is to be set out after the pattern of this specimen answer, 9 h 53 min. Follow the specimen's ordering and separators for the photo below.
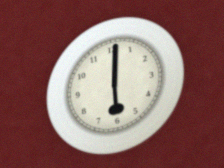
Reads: 6 h 01 min
